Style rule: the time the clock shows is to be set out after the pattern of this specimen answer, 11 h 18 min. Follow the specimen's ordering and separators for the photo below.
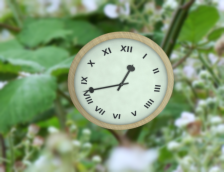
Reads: 12 h 42 min
